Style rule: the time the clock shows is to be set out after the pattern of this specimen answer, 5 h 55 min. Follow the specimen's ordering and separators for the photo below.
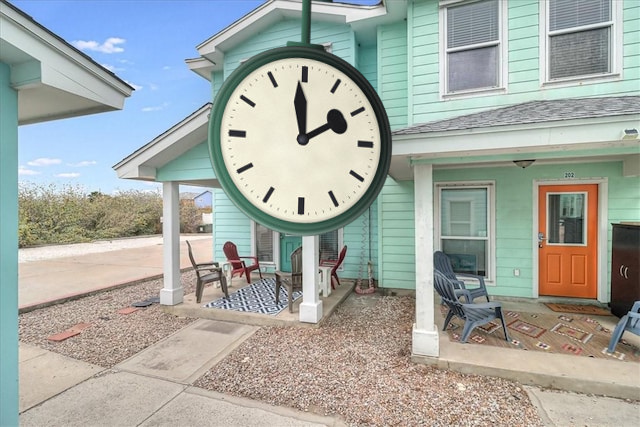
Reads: 1 h 59 min
